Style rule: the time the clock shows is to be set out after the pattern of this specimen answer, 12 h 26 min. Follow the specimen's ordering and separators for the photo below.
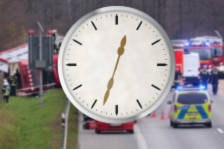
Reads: 12 h 33 min
